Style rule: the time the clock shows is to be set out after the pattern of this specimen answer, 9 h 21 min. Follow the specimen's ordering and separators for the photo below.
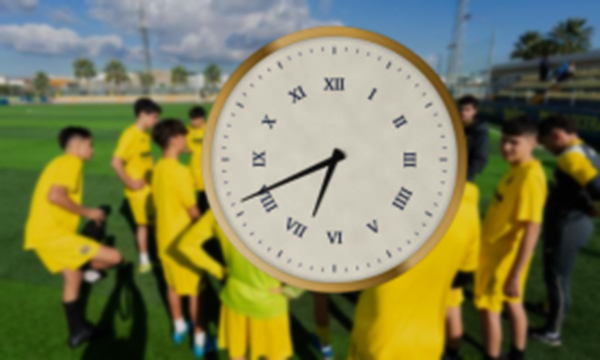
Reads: 6 h 41 min
